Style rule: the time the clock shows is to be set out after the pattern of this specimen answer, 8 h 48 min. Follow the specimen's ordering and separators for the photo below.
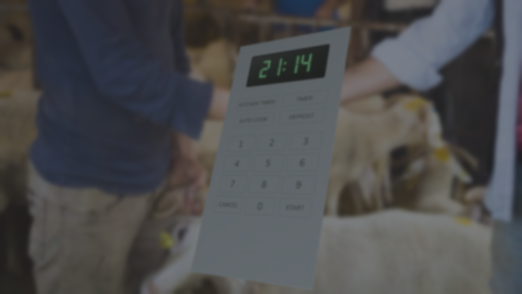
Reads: 21 h 14 min
